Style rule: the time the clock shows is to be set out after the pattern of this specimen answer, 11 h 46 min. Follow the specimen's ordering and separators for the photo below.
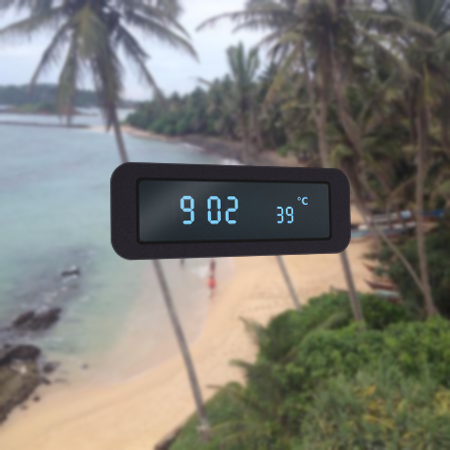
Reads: 9 h 02 min
